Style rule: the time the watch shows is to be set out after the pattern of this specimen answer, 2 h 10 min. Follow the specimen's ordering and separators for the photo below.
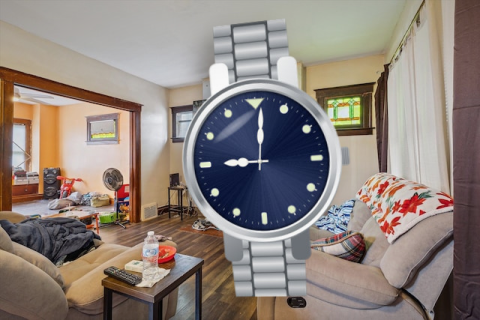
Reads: 9 h 01 min
